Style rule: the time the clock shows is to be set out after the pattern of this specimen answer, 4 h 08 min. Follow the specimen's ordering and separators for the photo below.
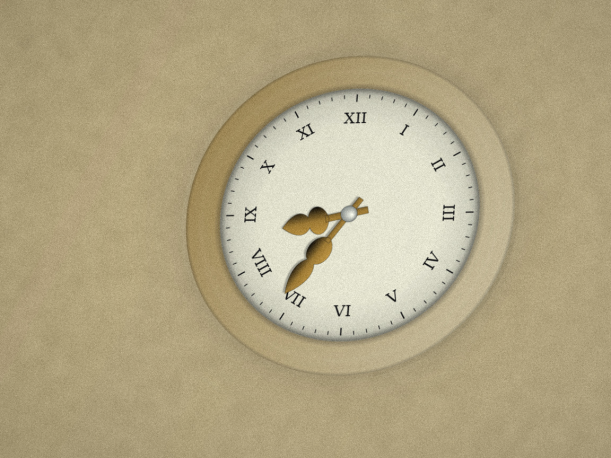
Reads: 8 h 36 min
